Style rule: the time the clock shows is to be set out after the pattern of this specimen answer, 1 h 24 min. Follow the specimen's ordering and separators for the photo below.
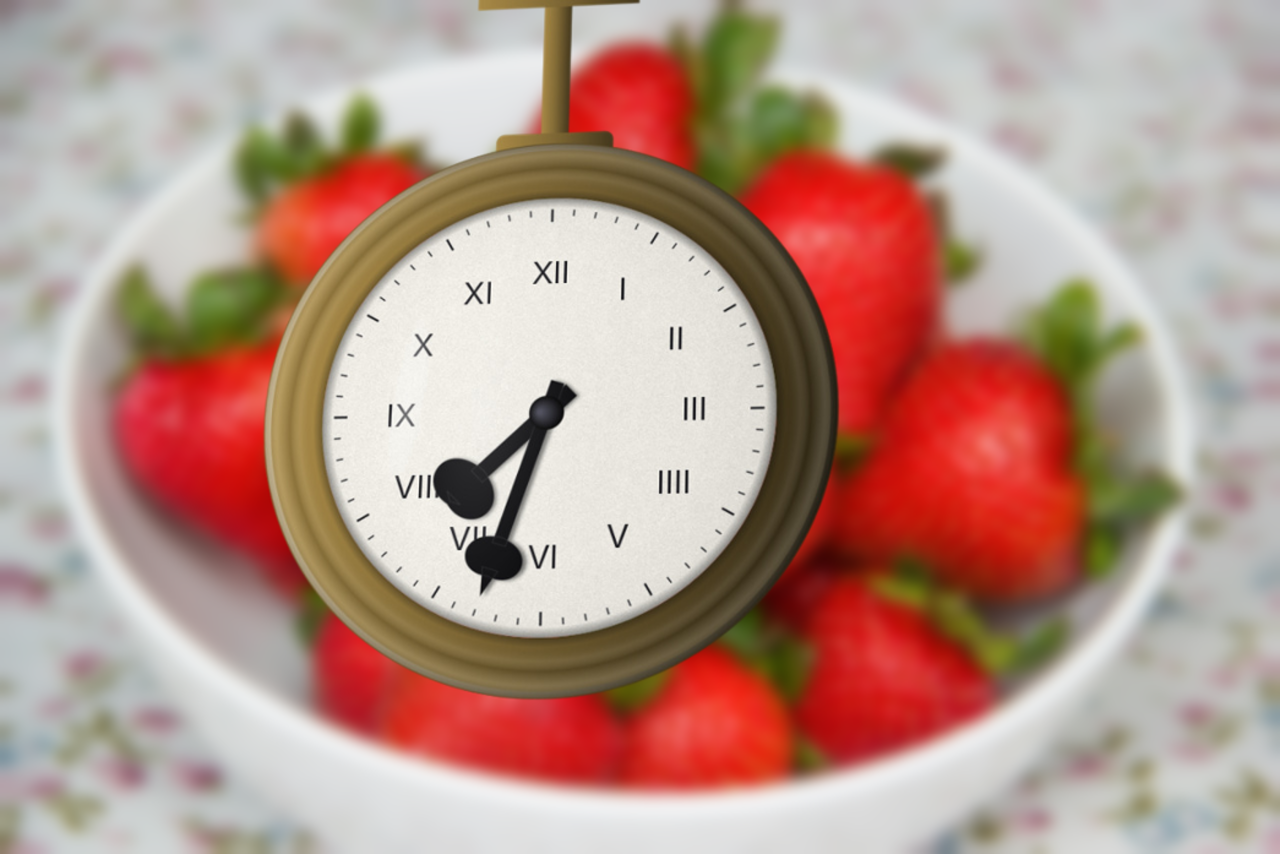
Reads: 7 h 33 min
